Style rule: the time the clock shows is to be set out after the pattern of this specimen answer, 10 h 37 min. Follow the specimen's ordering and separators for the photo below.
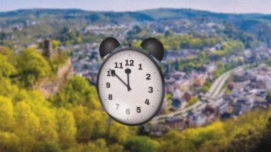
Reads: 11 h 51 min
